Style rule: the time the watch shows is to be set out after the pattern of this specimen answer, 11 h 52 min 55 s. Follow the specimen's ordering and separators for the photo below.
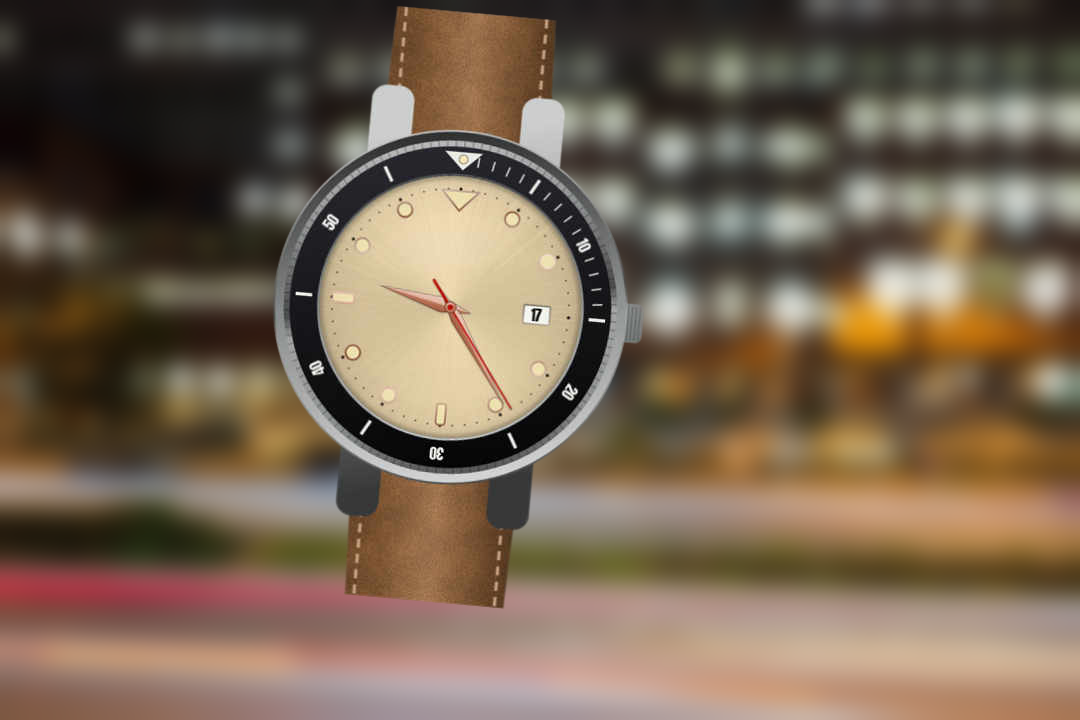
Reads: 9 h 24 min 24 s
